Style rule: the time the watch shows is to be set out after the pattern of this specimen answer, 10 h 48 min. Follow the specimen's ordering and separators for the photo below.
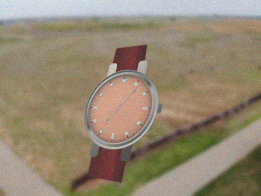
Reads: 7 h 06 min
